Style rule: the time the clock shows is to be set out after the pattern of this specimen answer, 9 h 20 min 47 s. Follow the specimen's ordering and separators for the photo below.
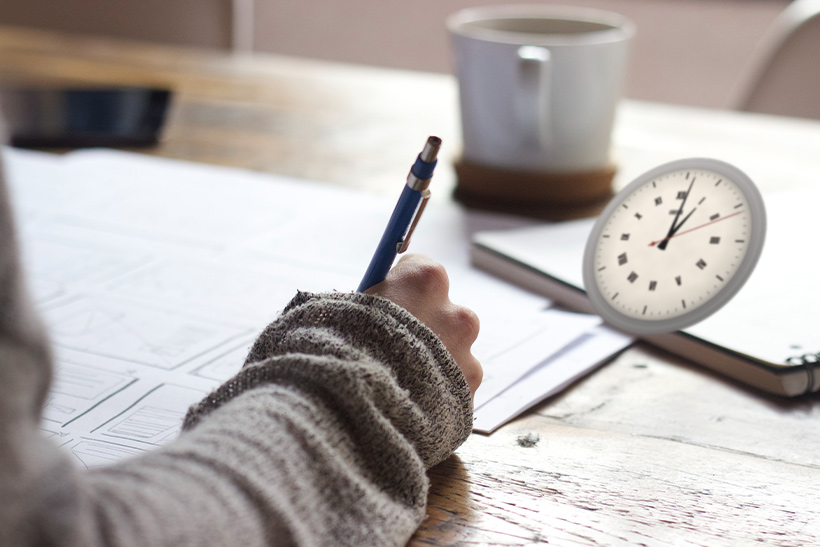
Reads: 1 h 01 min 11 s
